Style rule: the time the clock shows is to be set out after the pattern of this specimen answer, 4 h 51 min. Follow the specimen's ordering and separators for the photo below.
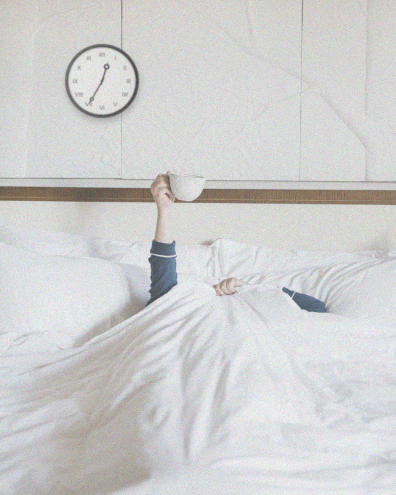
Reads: 12 h 35 min
